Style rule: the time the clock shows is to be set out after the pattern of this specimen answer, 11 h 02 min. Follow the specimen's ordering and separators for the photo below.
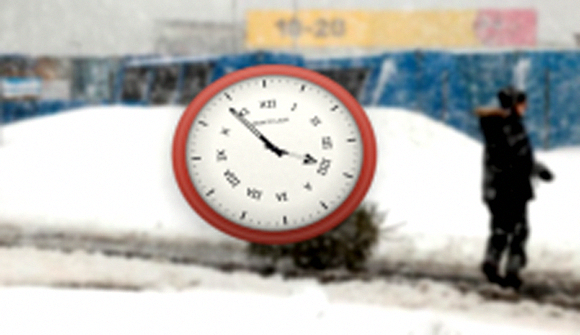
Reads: 3 h 54 min
